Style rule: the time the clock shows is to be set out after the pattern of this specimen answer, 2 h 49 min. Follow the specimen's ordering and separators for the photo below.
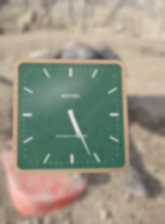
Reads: 5 h 26 min
